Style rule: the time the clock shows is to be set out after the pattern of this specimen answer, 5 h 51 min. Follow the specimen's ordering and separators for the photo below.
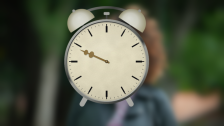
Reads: 9 h 49 min
